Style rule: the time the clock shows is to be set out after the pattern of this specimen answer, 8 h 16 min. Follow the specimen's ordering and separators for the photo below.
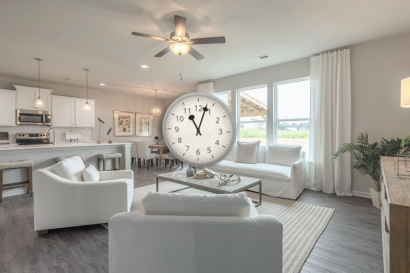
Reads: 11 h 03 min
